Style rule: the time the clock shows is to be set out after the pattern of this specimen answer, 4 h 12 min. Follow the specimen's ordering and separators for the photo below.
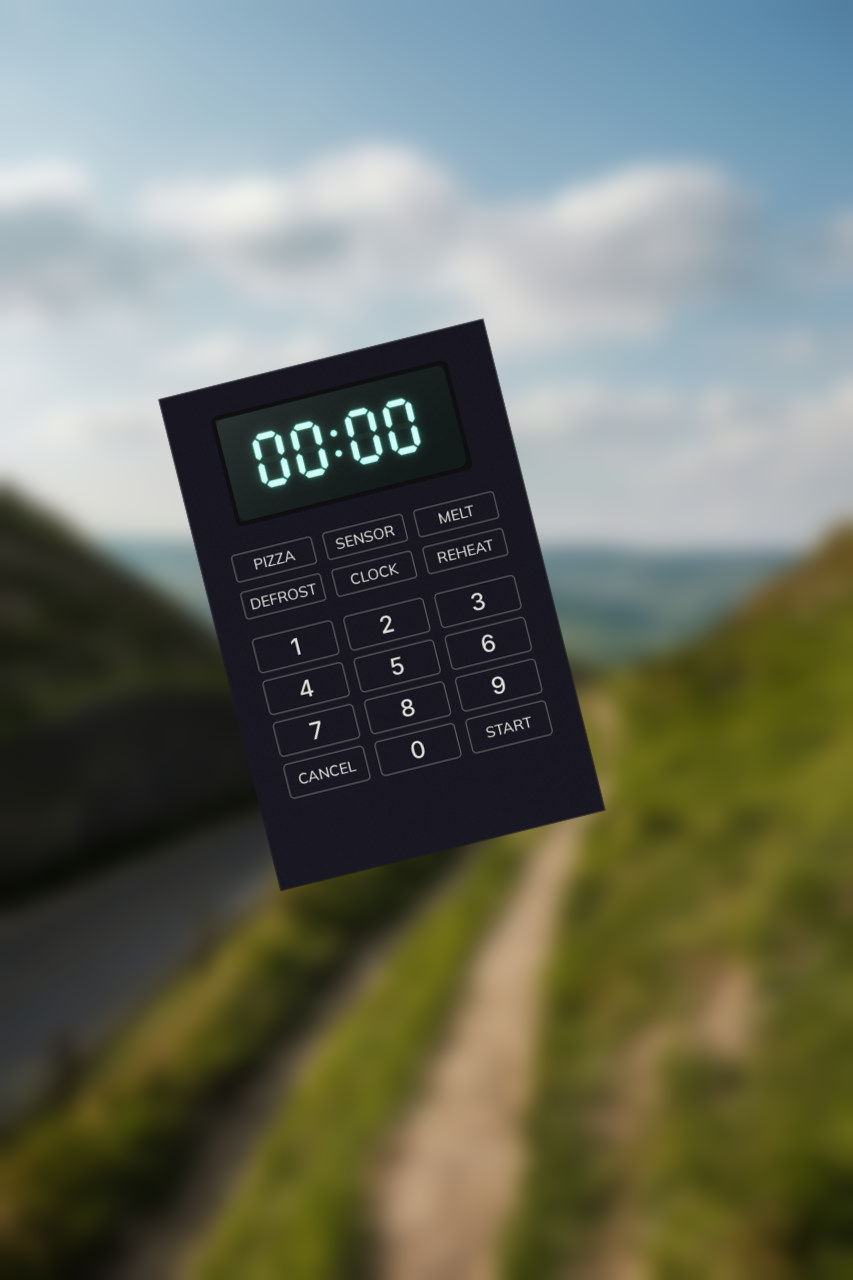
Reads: 0 h 00 min
